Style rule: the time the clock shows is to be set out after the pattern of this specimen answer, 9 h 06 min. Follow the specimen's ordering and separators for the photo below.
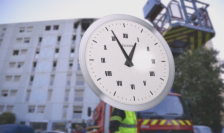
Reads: 12 h 56 min
